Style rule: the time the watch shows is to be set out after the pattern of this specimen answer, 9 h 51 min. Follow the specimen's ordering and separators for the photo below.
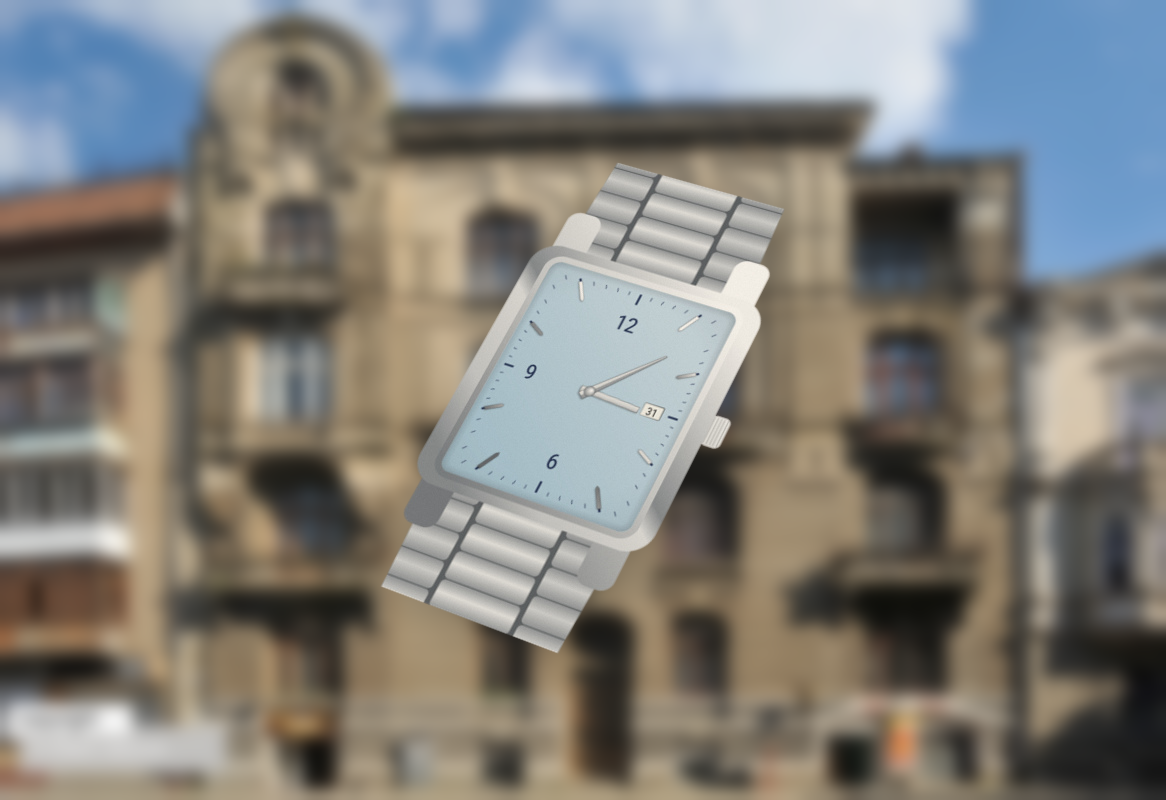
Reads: 3 h 07 min
